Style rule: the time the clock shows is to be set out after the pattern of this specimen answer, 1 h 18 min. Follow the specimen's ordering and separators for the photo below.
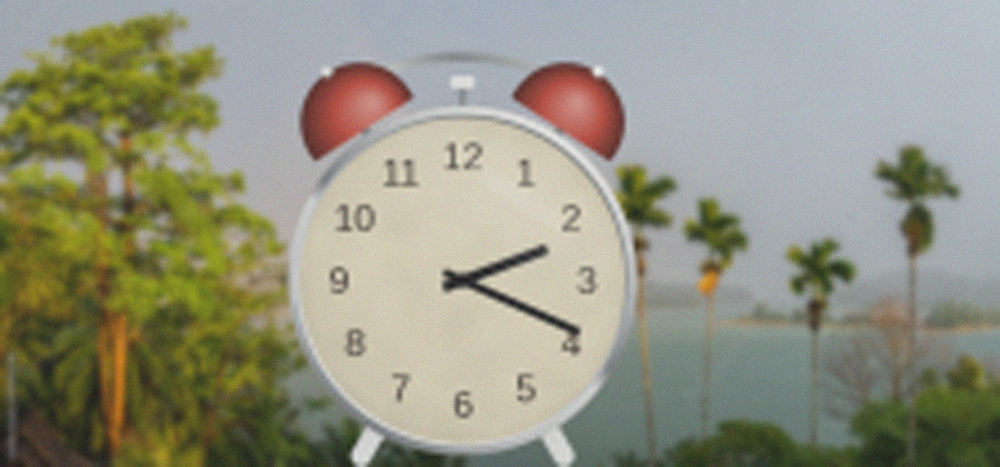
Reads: 2 h 19 min
